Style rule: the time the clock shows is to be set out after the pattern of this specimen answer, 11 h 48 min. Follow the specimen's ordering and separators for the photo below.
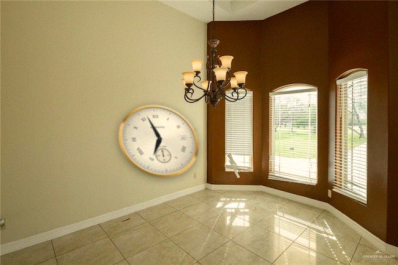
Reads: 6 h 57 min
